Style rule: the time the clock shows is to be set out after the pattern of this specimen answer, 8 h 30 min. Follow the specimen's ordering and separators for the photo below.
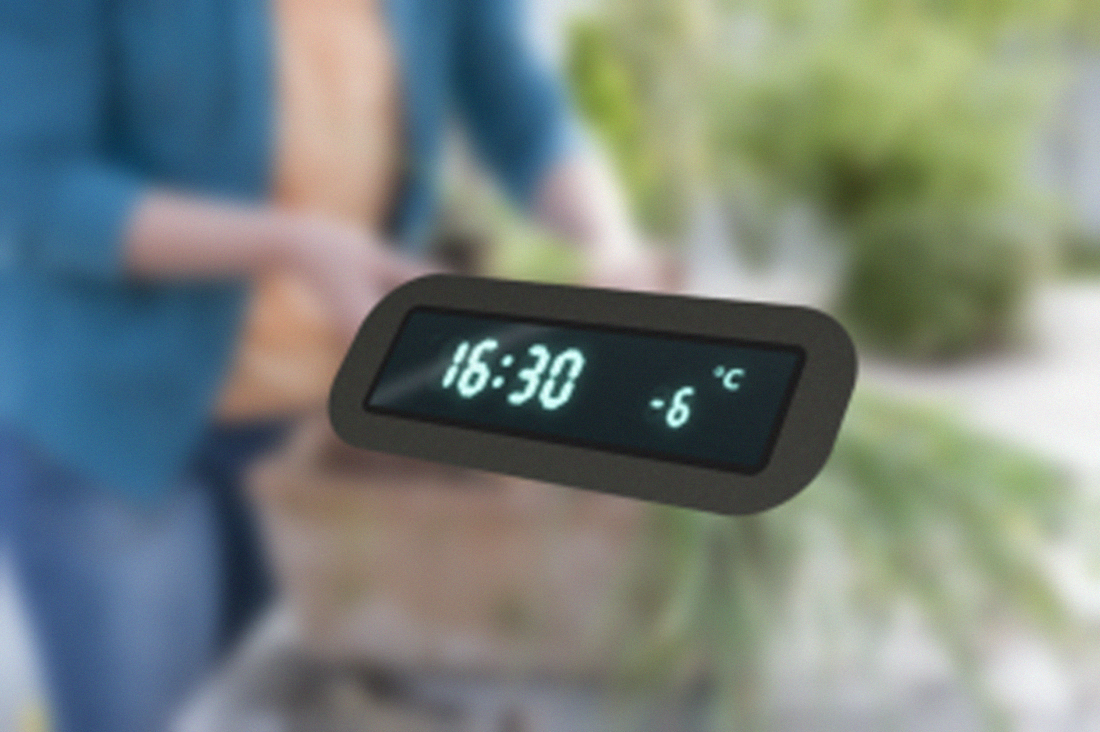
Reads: 16 h 30 min
